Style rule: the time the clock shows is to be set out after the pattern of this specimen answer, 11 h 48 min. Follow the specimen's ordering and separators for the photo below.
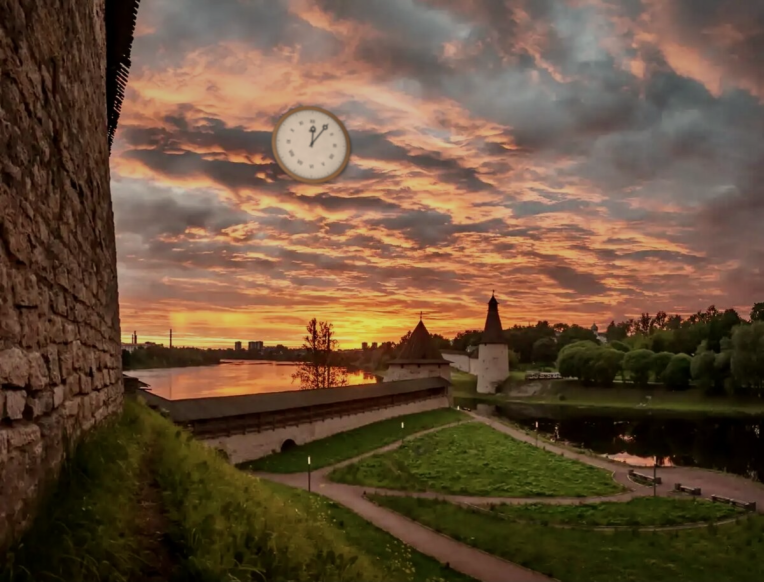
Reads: 12 h 06 min
